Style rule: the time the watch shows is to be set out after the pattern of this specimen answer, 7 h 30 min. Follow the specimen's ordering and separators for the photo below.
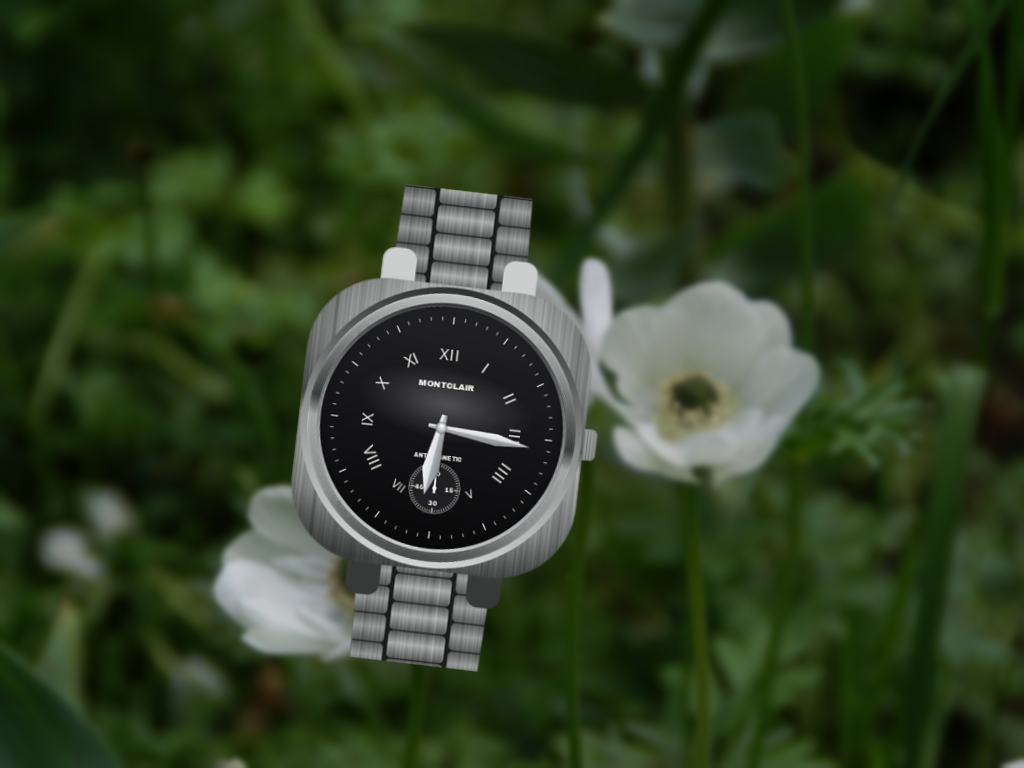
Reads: 6 h 16 min
